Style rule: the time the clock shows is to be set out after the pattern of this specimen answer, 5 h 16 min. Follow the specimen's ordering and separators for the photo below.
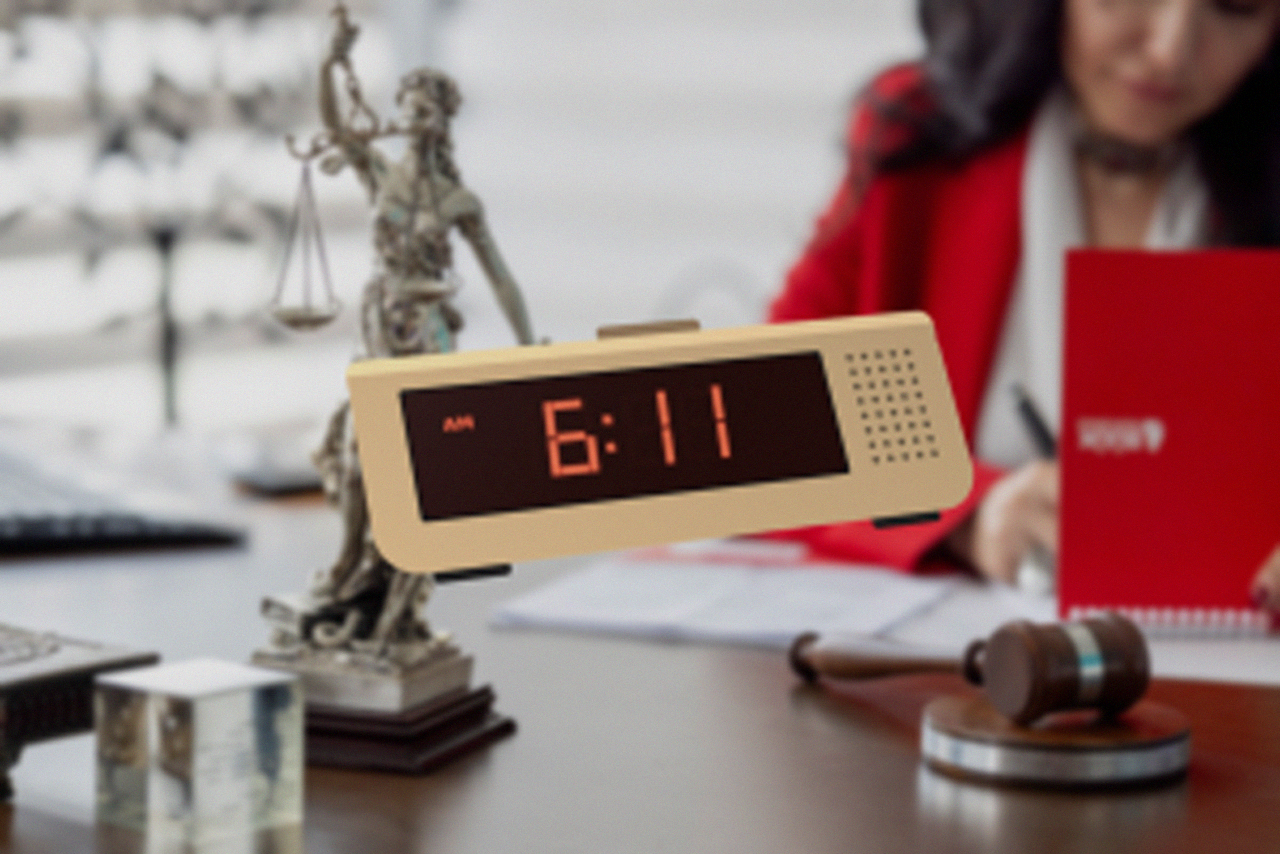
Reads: 6 h 11 min
